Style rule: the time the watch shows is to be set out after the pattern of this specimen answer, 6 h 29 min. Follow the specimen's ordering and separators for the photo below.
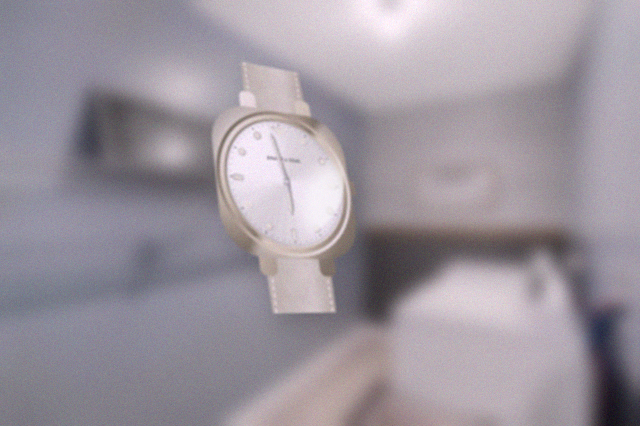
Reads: 5 h 58 min
